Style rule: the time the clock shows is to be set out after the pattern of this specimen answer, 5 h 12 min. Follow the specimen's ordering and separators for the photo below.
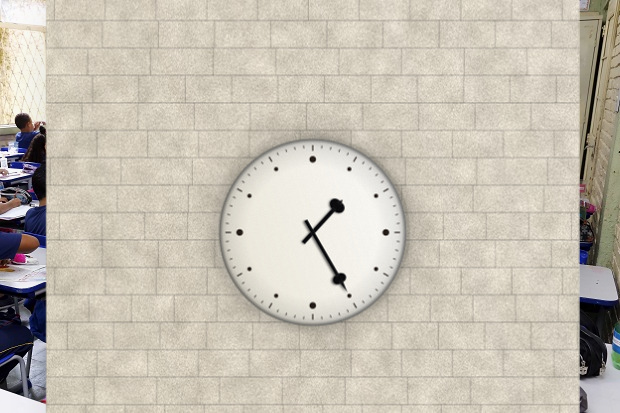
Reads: 1 h 25 min
